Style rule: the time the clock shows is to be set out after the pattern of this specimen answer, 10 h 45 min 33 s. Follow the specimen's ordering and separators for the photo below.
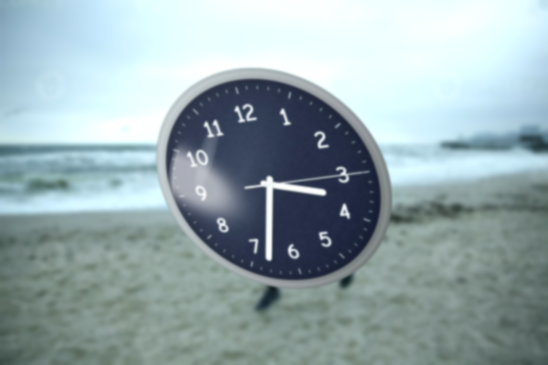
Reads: 3 h 33 min 15 s
